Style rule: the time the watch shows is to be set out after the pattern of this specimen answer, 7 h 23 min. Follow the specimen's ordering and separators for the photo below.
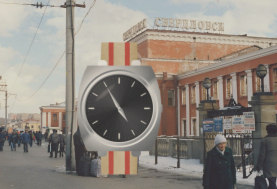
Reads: 4 h 55 min
